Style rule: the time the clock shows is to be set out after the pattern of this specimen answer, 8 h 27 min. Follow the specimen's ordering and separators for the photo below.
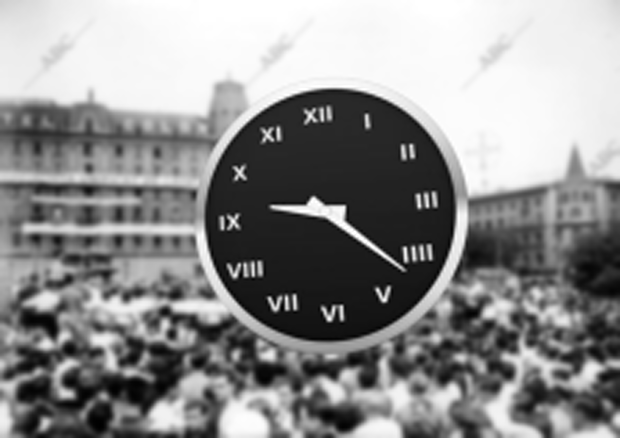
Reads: 9 h 22 min
